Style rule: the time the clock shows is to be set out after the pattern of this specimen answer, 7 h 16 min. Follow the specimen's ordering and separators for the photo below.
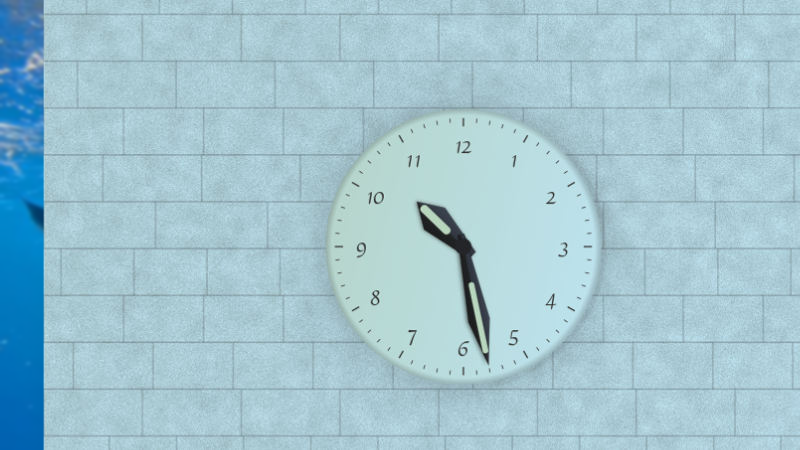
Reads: 10 h 28 min
